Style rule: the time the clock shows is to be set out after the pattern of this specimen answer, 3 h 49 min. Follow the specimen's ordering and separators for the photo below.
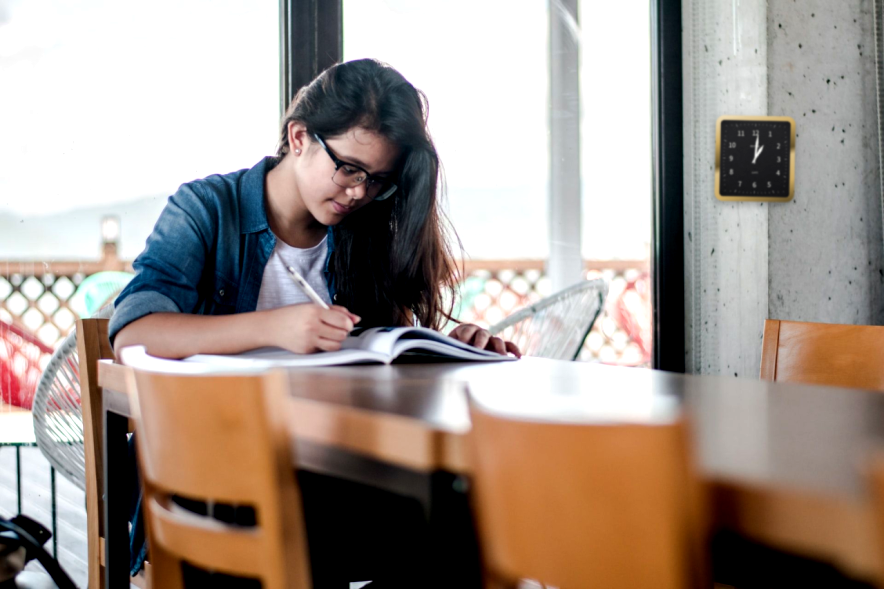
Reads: 1 h 01 min
